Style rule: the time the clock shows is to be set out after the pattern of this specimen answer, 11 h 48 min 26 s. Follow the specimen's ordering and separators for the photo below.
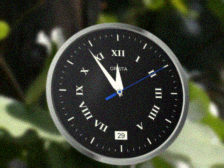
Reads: 11 h 54 min 10 s
